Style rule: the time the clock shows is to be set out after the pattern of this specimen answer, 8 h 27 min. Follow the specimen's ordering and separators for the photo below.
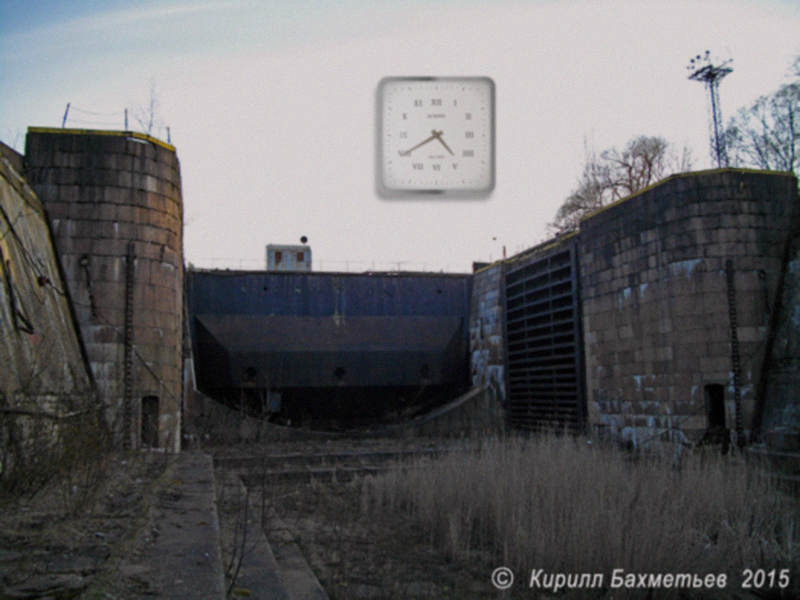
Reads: 4 h 40 min
